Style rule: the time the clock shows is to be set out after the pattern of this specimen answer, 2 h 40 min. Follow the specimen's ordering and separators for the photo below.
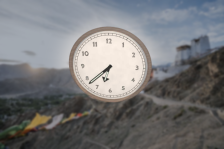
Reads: 6 h 38 min
